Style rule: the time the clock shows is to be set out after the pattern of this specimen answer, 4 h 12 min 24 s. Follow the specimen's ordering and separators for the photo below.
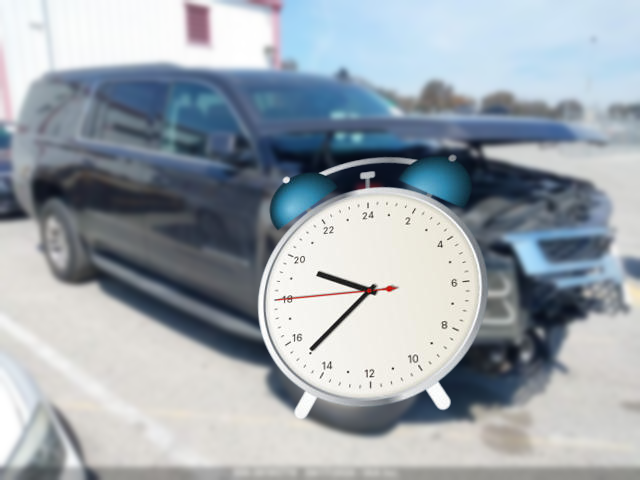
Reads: 19 h 37 min 45 s
